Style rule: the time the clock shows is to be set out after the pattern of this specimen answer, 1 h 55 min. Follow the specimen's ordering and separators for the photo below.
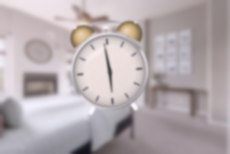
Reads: 5 h 59 min
